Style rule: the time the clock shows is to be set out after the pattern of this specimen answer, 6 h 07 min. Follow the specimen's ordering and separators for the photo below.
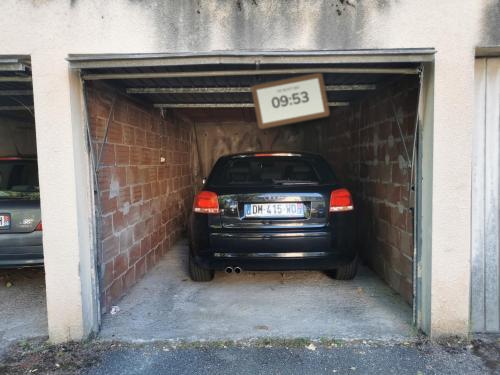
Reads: 9 h 53 min
